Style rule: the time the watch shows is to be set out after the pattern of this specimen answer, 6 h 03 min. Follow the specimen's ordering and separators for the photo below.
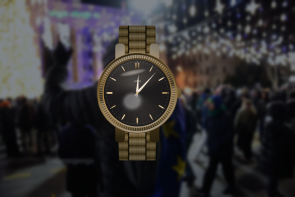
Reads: 12 h 07 min
